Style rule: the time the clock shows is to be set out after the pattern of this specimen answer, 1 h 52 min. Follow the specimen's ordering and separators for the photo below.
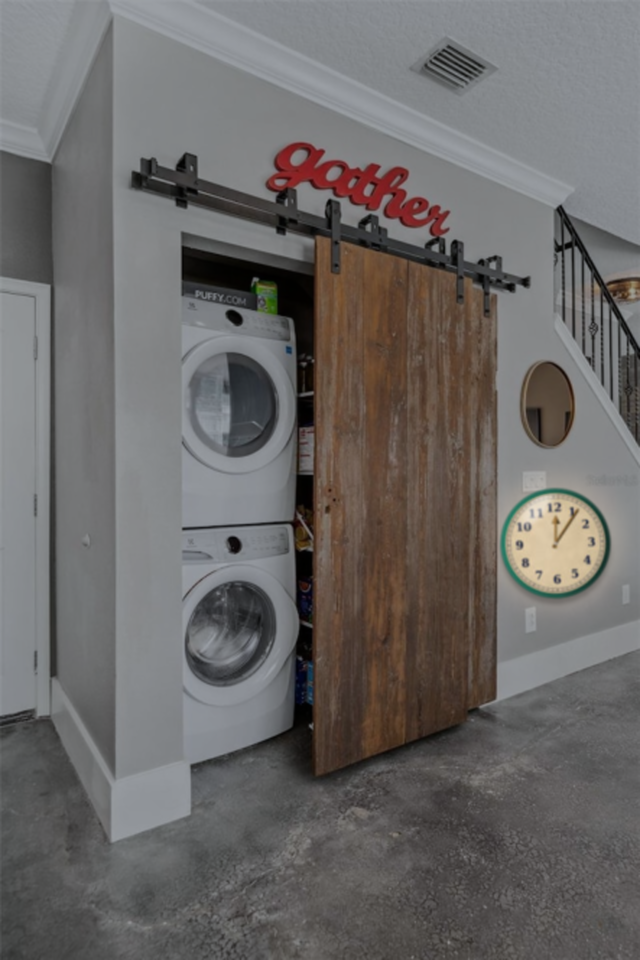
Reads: 12 h 06 min
